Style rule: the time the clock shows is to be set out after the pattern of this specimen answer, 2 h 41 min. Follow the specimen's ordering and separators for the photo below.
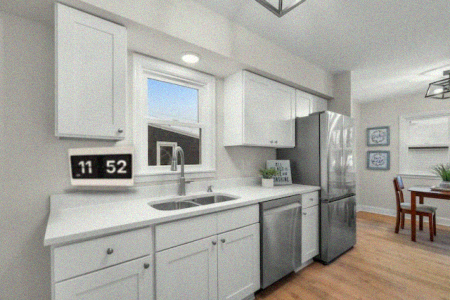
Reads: 11 h 52 min
